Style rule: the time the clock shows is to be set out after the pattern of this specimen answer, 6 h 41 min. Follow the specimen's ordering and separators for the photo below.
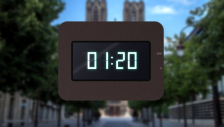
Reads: 1 h 20 min
